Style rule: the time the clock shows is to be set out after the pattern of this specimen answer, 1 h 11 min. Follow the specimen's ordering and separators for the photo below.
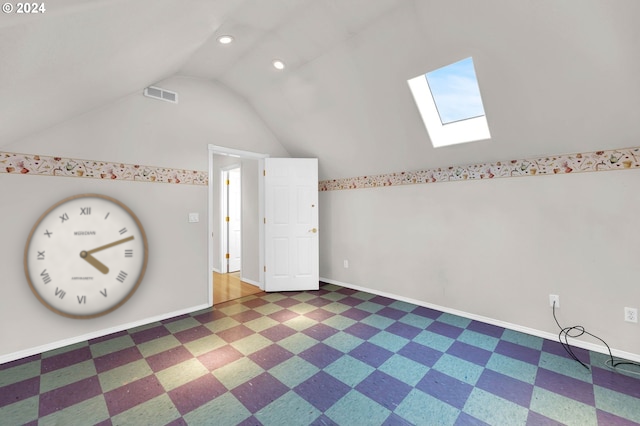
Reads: 4 h 12 min
